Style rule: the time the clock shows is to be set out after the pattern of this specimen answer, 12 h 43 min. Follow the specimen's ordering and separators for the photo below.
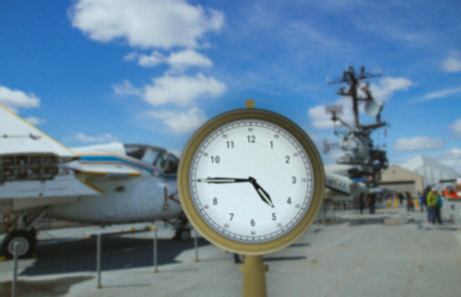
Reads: 4 h 45 min
